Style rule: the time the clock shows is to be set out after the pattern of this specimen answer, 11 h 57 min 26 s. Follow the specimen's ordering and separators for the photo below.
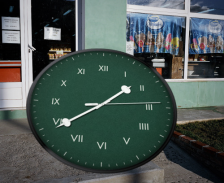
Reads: 1 h 39 min 14 s
